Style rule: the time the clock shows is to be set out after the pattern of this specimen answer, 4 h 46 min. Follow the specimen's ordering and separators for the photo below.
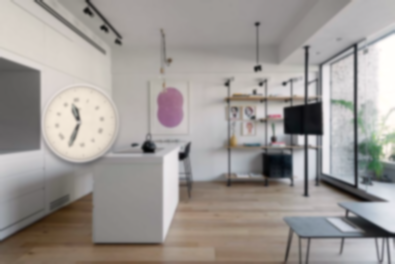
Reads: 11 h 35 min
